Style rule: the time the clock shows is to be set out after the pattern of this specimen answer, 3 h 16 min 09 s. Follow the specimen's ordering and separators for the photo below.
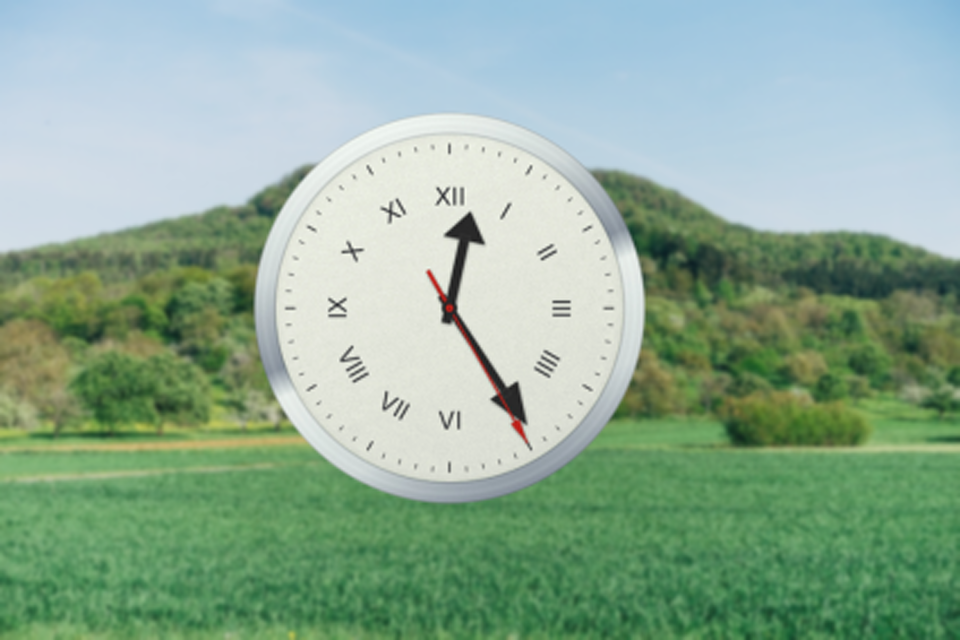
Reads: 12 h 24 min 25 s
